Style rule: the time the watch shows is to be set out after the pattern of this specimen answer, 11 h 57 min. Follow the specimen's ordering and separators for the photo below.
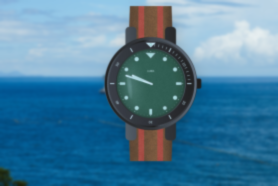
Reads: 9 h 48 min
